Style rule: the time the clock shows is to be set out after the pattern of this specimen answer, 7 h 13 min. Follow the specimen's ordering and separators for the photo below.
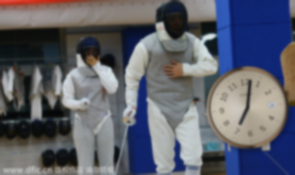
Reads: 7 h 02 min
